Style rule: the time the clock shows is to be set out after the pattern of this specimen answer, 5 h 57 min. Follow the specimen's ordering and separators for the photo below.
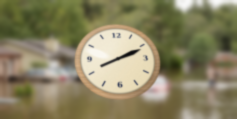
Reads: 8 h 11 min
